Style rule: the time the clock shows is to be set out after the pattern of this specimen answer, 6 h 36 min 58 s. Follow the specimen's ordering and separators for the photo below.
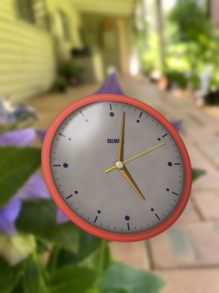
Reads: 5 h 02 min 11 s
